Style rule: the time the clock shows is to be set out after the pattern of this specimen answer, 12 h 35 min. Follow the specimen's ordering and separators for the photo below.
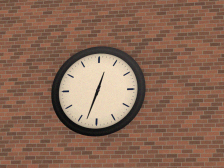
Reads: 12 h 33 min
